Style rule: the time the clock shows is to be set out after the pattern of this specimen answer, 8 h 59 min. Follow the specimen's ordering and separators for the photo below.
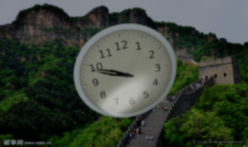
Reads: 9 h 49 min
